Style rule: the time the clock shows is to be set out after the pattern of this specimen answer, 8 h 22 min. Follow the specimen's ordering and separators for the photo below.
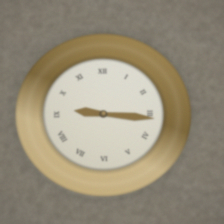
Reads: 9 h 16 min
